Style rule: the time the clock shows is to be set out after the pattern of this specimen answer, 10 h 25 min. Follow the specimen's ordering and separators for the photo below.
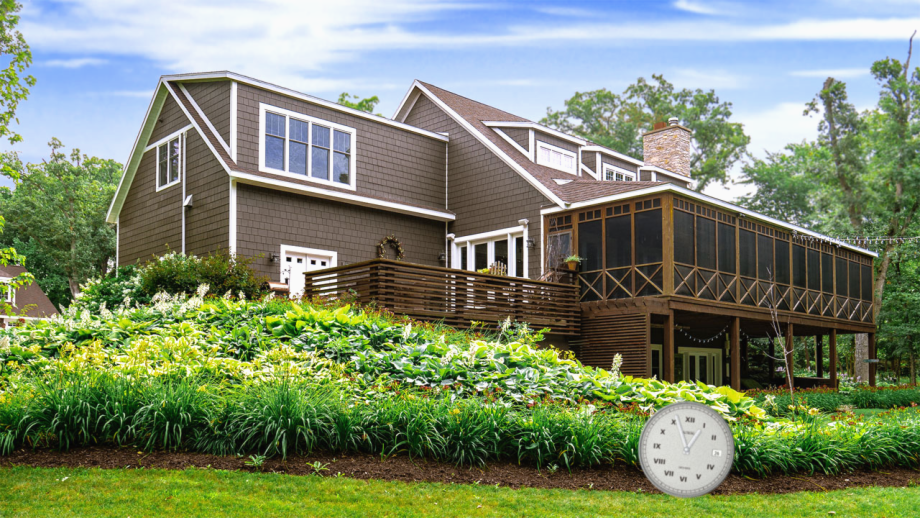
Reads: 12 h 56 min
